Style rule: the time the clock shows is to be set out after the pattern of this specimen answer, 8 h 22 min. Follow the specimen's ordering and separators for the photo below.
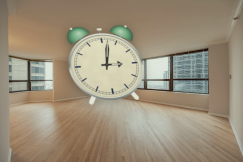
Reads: 3 h 02 min
